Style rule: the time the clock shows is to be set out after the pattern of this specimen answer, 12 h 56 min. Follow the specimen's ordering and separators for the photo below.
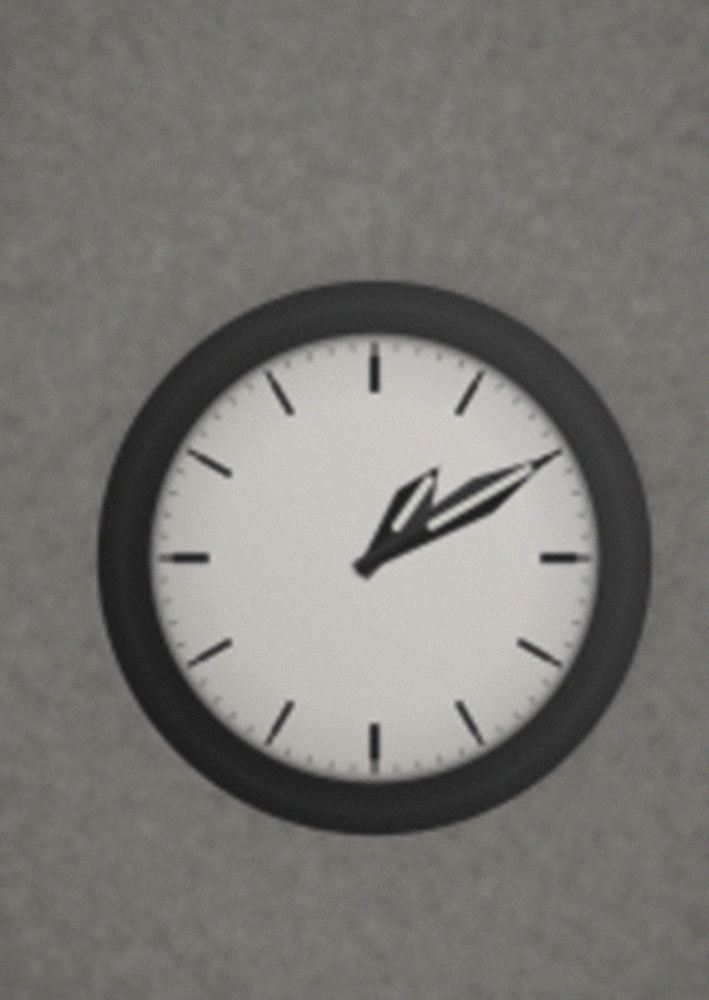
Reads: 1 h 10 min
